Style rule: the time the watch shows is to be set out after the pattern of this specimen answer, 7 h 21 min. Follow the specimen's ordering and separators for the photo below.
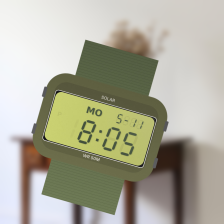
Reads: 8 h 05 min
